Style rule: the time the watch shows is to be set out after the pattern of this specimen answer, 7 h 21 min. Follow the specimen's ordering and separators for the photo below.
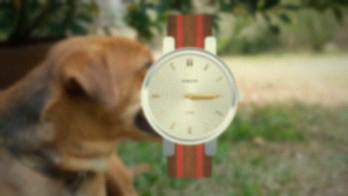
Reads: 3 h 15 min
